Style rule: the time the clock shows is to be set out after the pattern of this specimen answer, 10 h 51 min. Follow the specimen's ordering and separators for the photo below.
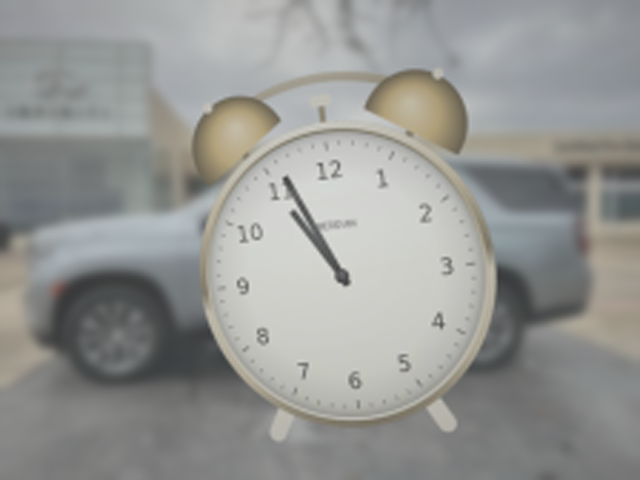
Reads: 10 h 56 min
